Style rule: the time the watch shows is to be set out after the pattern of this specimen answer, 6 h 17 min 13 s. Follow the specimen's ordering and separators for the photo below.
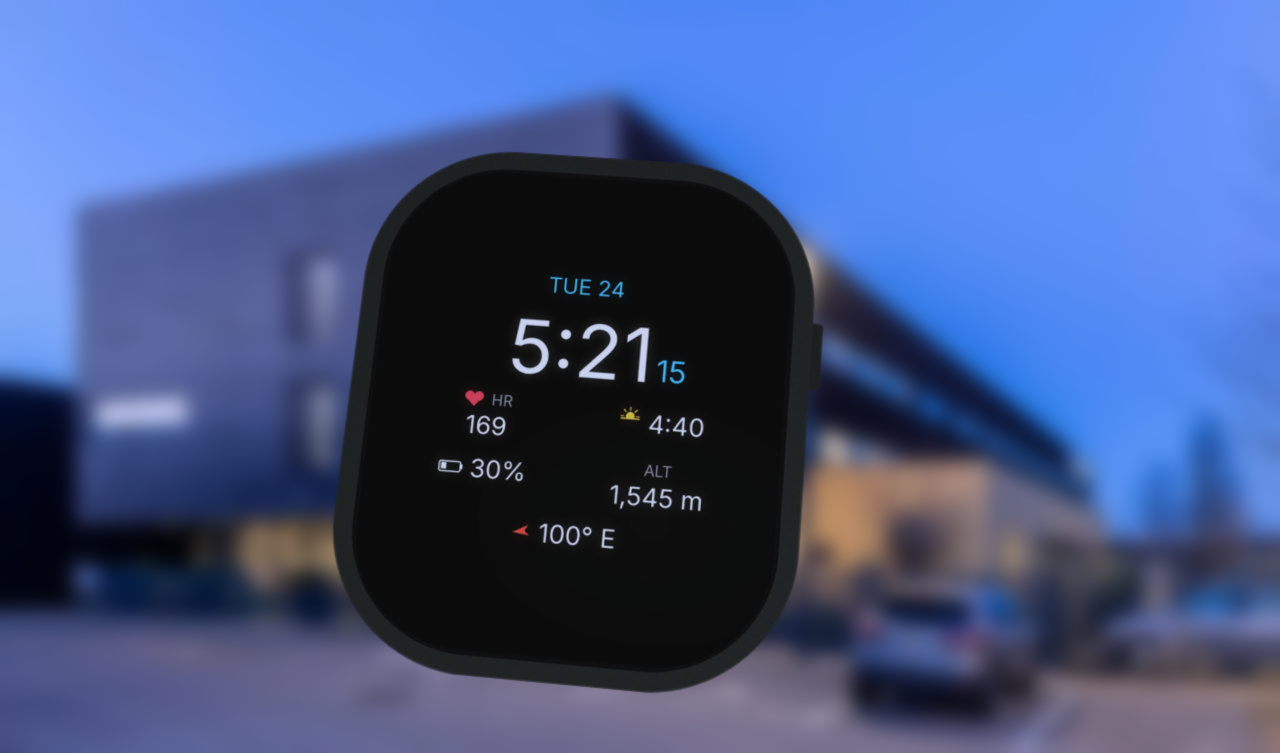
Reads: 5 h 21 min 15 s
